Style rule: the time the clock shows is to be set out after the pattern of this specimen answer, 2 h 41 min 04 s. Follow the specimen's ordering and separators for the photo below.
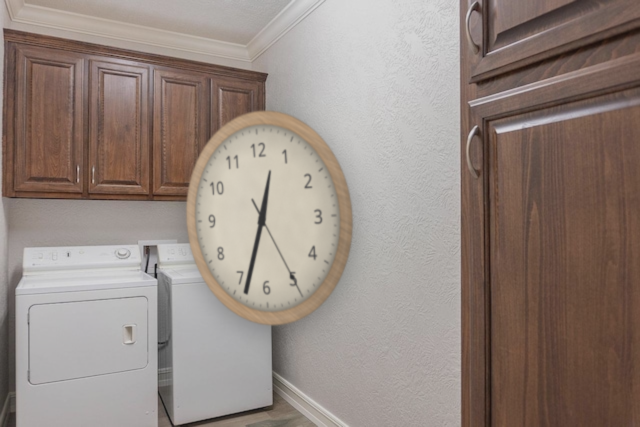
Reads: 12 h 33 min 25 s
